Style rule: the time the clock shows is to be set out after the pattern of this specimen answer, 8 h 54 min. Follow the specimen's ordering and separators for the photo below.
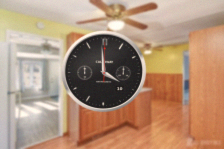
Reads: 3 h 59 min
